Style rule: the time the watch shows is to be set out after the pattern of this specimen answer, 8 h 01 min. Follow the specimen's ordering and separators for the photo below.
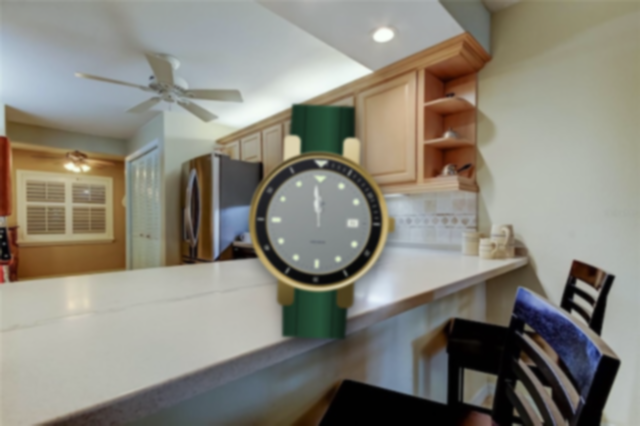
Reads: 11 h 59 min
